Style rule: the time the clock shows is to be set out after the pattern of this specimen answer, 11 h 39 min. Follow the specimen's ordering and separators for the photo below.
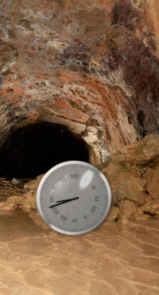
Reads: 8 h 42 min
